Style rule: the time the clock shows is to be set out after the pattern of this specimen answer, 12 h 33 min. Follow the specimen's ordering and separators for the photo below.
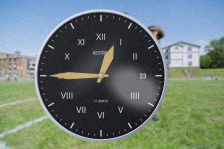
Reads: 12 h 45 min
